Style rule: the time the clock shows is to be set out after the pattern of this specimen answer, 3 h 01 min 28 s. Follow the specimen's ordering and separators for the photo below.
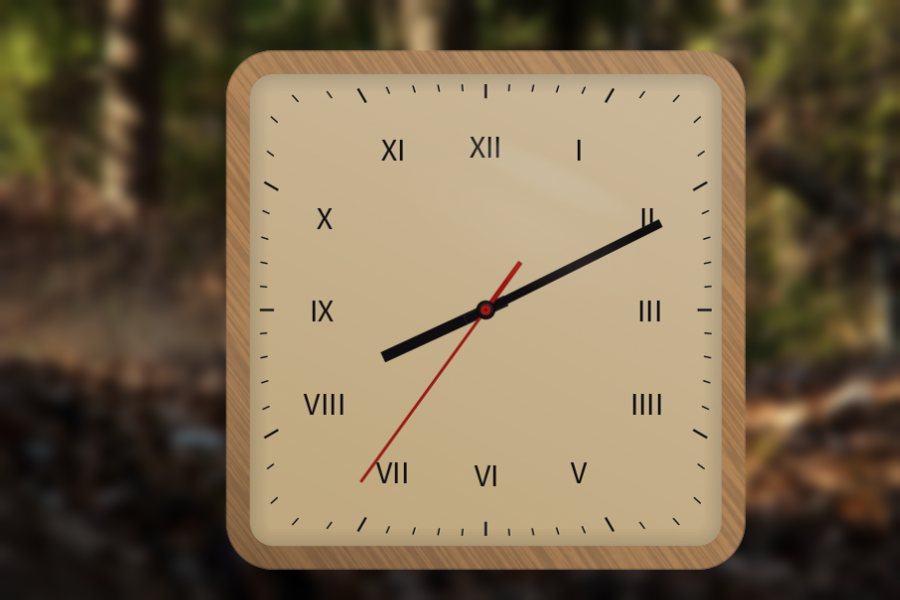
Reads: 8 h 10 min 36 s
